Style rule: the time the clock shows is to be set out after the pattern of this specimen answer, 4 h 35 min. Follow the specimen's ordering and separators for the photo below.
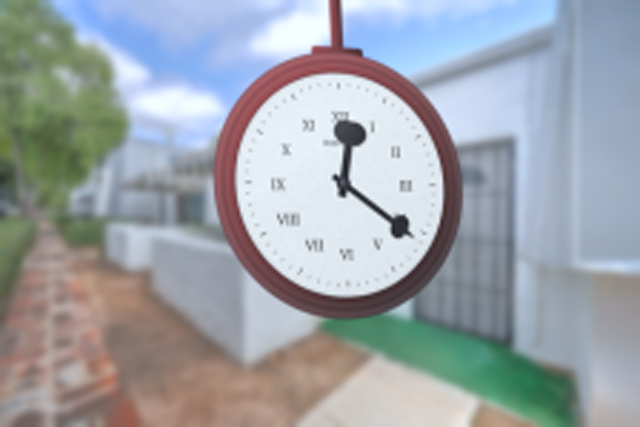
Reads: 12 h 21 min
